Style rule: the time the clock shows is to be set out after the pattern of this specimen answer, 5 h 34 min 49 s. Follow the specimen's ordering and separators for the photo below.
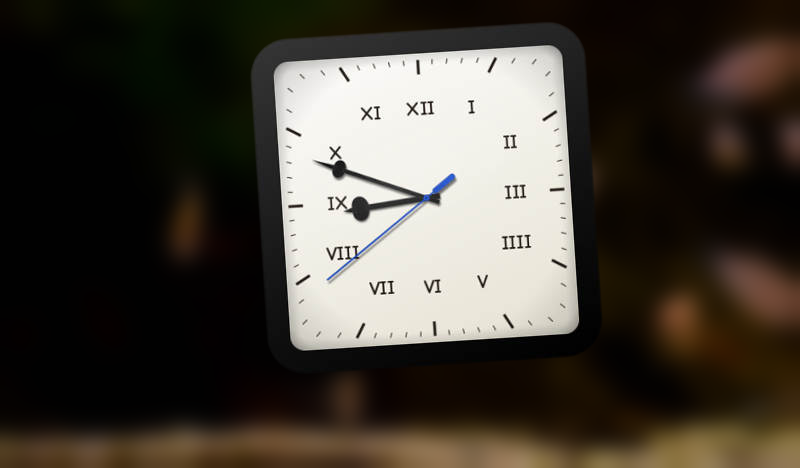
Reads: 8 h 48 min 39 s
